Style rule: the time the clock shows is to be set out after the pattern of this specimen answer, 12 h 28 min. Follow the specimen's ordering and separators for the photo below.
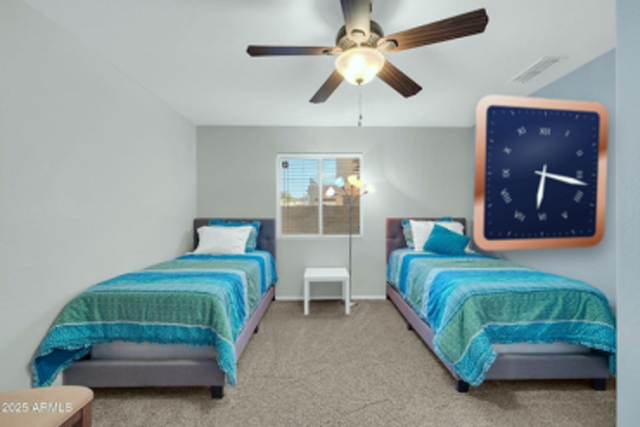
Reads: 6 h 17 min
